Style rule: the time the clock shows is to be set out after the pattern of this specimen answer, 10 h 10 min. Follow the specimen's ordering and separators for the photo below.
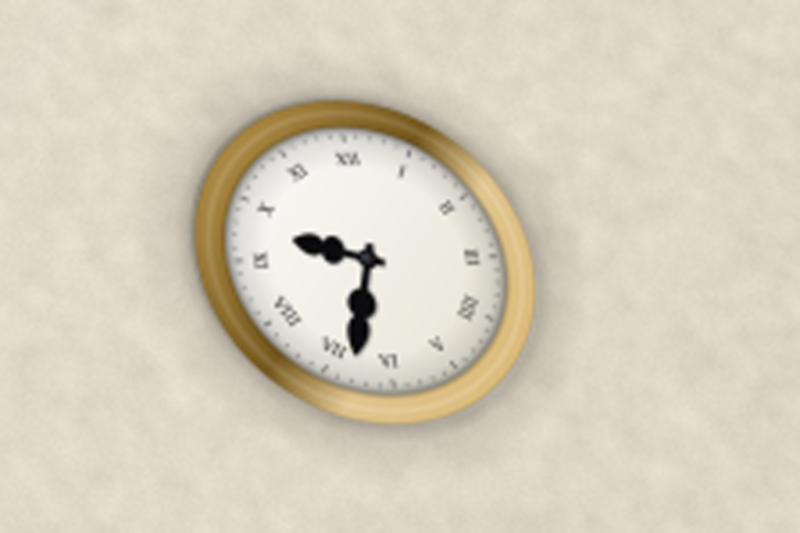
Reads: 9 h 33 min
